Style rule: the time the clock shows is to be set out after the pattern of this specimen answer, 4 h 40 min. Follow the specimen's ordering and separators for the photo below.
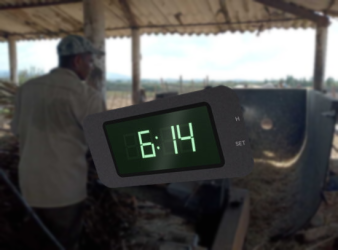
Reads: 6 h 14 min
